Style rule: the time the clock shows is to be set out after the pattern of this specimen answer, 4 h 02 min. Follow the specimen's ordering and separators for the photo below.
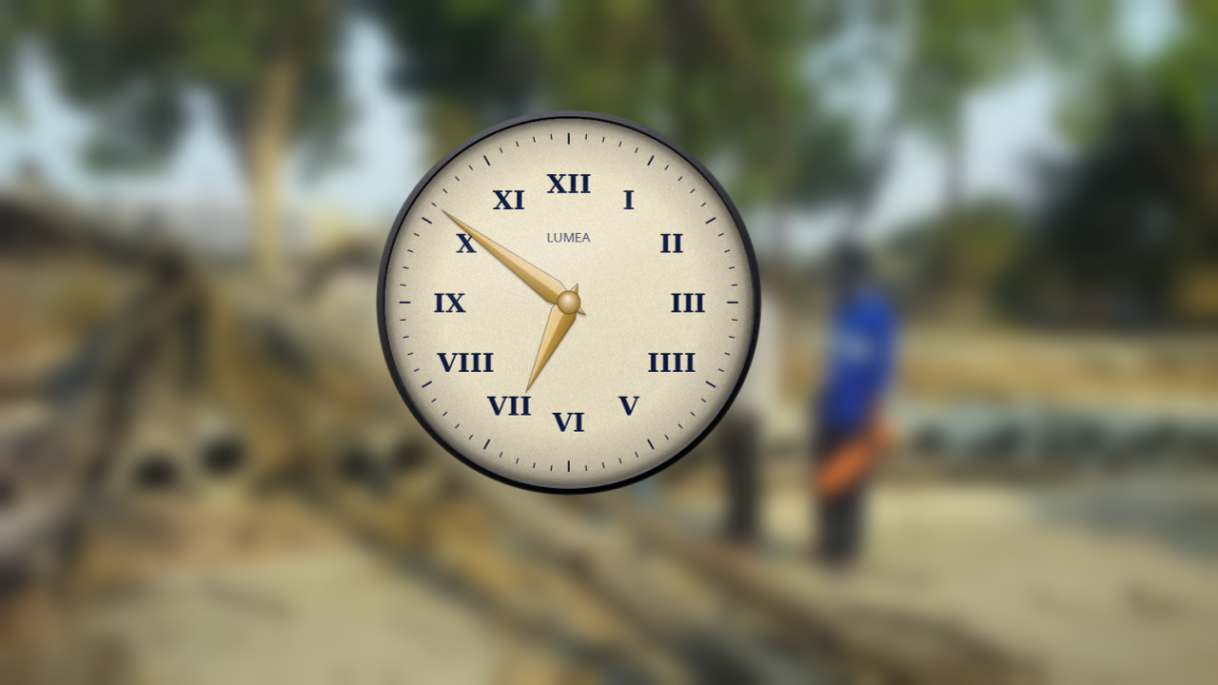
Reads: 6 h 51 min
